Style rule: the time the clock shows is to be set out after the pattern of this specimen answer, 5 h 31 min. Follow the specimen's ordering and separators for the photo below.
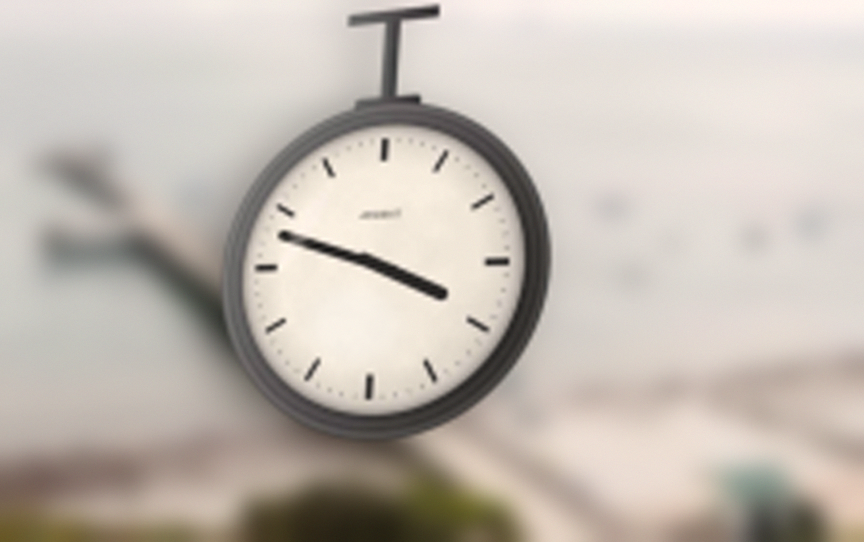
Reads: 3 h 48 min
